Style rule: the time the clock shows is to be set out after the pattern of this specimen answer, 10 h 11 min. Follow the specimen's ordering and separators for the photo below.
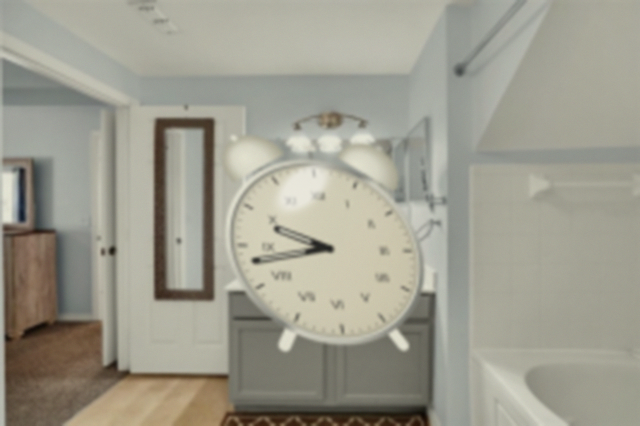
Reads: 9 h 43 min
